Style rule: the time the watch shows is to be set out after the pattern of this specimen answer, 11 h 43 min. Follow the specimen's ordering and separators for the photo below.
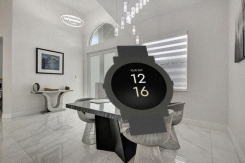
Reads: 12 h 16 min
